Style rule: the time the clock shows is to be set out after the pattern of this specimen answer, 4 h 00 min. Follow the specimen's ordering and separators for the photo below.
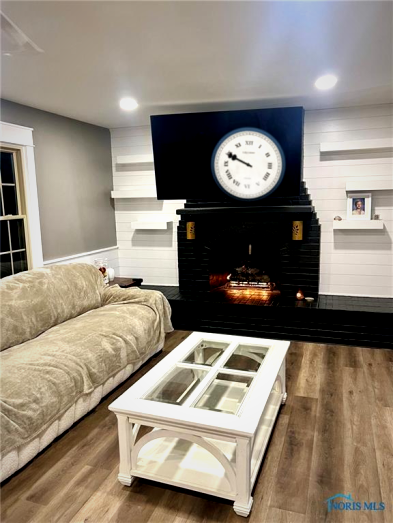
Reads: 9 h 49 min
